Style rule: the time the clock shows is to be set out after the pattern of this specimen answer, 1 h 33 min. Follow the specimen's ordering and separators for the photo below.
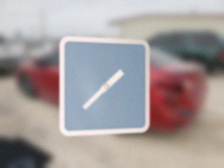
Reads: 1 h 38 min
